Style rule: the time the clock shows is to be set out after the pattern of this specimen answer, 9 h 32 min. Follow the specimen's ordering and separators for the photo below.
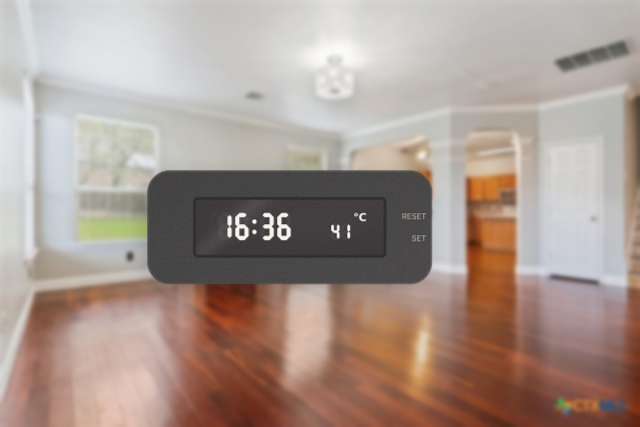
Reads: 16 h 36 min
